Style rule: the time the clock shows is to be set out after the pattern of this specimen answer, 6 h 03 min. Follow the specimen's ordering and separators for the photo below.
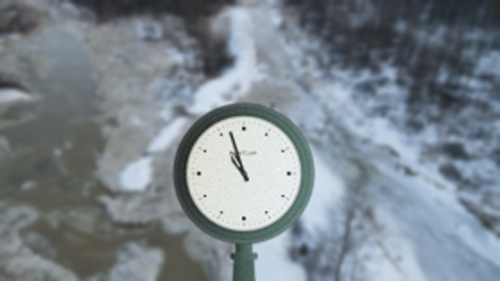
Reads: 10 h 57 min
